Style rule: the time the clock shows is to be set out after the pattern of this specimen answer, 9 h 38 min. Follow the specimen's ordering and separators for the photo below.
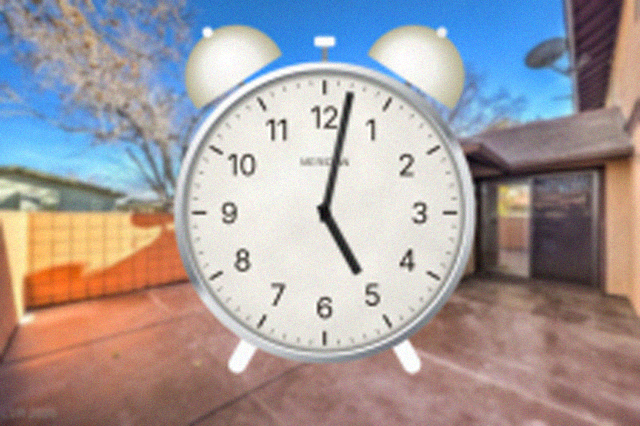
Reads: 5 h 02 min
